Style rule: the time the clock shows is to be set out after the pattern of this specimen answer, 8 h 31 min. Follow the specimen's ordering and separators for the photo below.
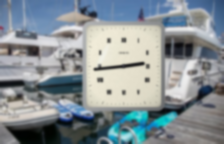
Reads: 2 h 44 min
